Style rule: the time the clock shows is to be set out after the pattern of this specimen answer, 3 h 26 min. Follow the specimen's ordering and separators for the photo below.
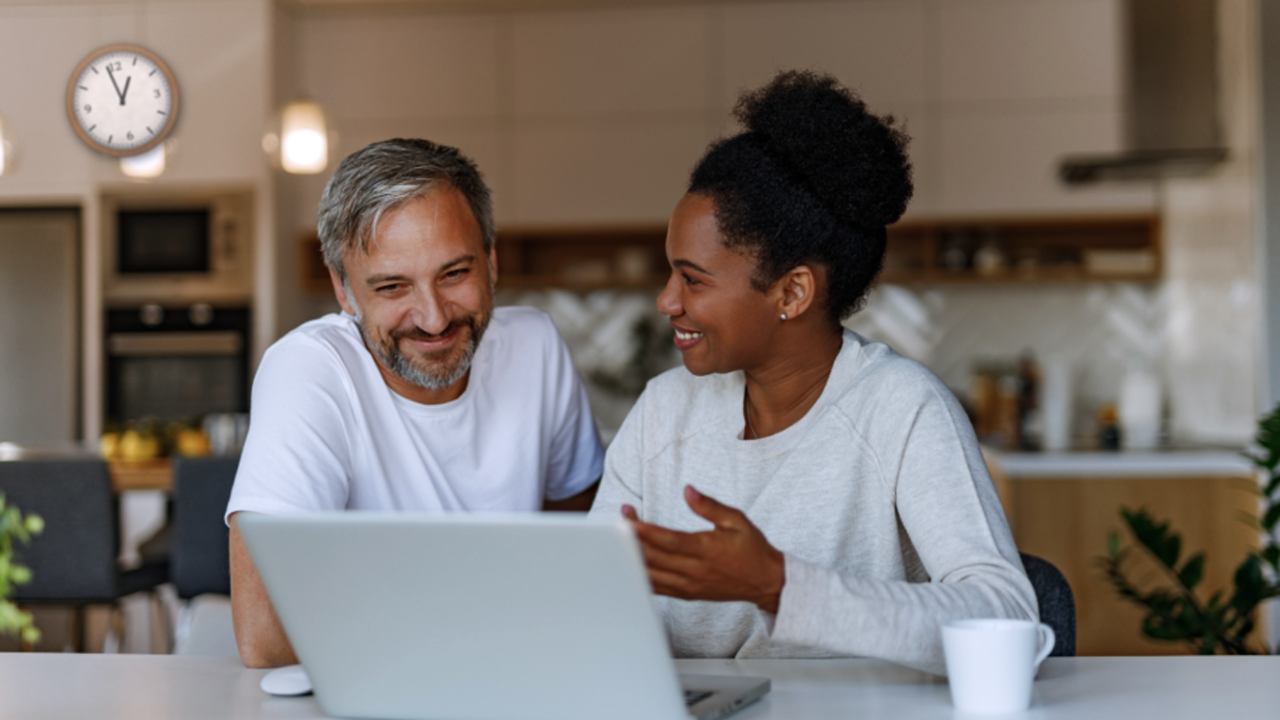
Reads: 12 h 58 min
